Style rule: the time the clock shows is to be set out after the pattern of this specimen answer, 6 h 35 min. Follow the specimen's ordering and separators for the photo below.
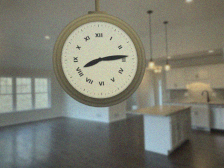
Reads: 8 h 14 min
